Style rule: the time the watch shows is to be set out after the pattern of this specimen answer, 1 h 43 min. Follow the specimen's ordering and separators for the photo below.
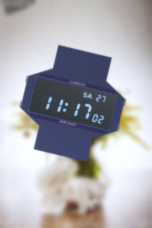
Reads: 11 h 17 min
